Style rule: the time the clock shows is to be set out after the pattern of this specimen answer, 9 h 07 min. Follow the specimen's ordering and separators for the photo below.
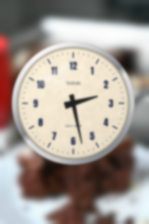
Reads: 2 h 28 min
